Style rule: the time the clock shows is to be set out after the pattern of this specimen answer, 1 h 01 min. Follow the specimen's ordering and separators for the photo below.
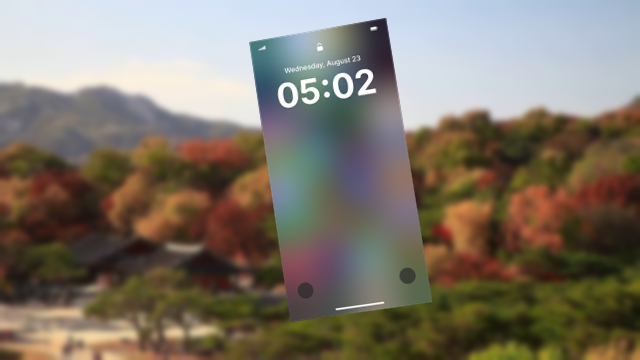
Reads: 5 h 02 min
